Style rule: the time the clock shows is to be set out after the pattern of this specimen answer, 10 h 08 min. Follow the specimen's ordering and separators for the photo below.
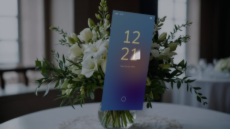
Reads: 12 h 21 min
